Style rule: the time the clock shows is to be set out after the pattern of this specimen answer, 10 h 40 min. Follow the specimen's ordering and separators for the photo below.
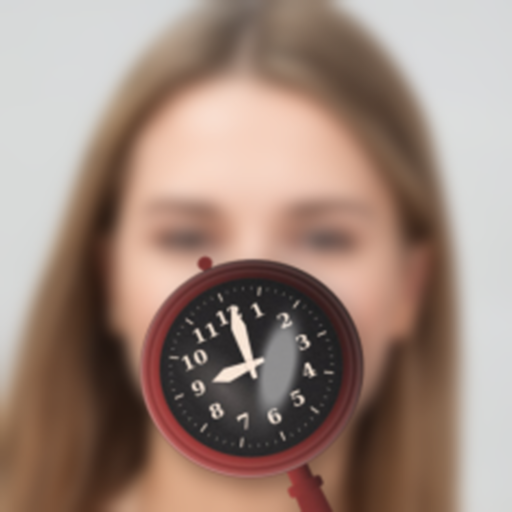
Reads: 9 h 01 min
